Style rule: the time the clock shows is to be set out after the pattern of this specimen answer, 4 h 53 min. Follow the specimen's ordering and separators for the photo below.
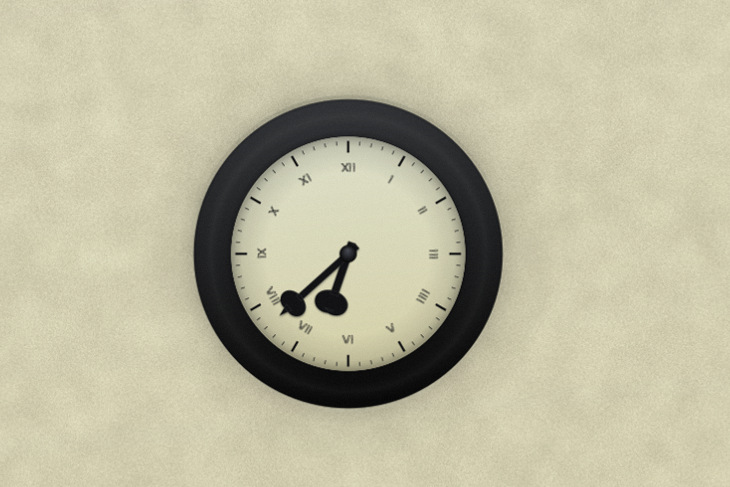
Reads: 6 h 38 min
